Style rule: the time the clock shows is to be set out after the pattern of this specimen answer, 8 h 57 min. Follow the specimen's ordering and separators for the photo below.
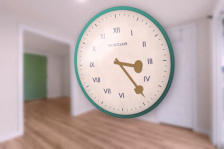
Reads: 3 h 24 min
